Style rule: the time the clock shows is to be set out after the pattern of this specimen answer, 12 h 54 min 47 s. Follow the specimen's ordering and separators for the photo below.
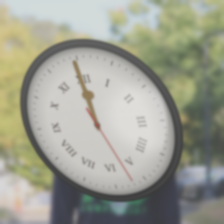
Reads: 11 h 59 min 27 s
